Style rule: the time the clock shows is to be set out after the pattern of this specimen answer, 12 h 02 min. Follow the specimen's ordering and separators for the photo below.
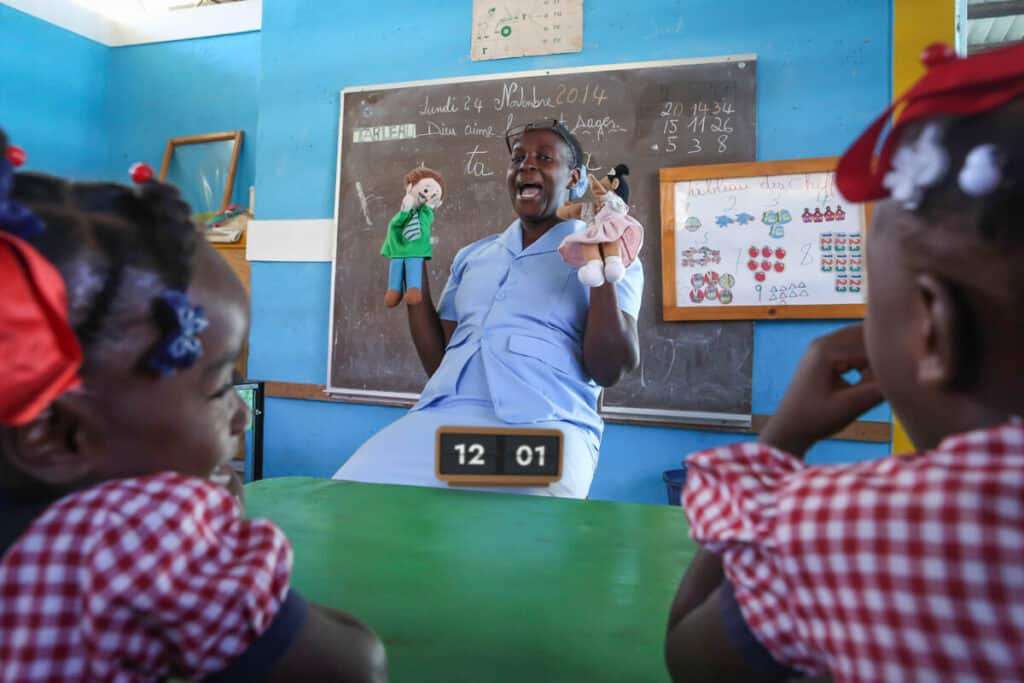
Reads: 12 h 01 min
